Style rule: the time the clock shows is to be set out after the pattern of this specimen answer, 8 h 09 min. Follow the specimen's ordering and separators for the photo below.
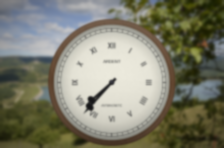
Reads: 7 h 37 min
